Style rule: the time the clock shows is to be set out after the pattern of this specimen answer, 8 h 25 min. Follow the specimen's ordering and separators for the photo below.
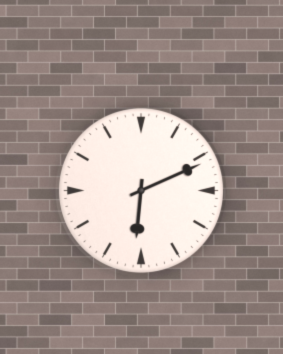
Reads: 6 h 11 min
